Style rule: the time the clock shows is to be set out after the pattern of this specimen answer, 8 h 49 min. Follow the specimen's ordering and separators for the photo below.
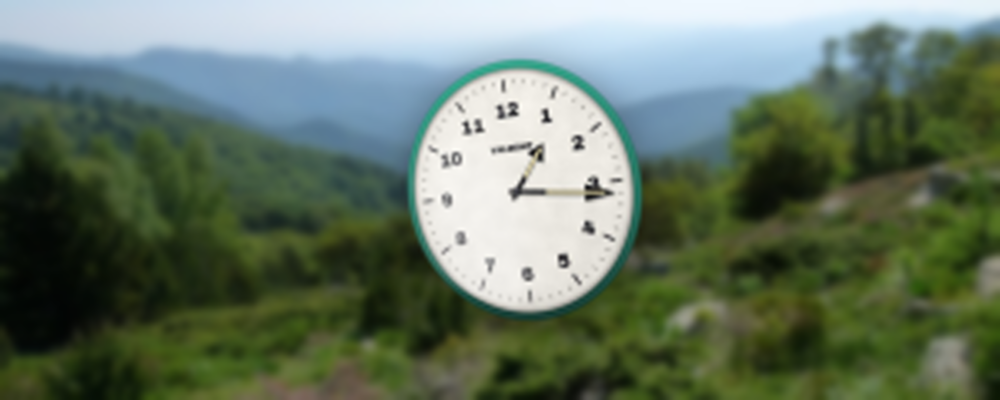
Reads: 1 h 16 min
